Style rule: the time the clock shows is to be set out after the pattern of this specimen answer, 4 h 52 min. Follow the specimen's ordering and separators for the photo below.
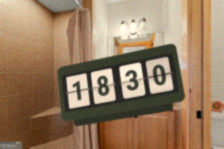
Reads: 18 h 30 min
